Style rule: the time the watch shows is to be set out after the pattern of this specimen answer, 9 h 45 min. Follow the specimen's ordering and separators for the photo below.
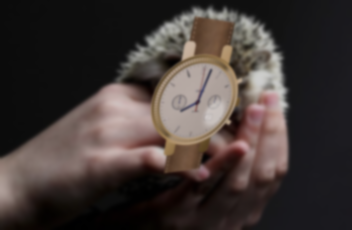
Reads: 8 h 02 min
